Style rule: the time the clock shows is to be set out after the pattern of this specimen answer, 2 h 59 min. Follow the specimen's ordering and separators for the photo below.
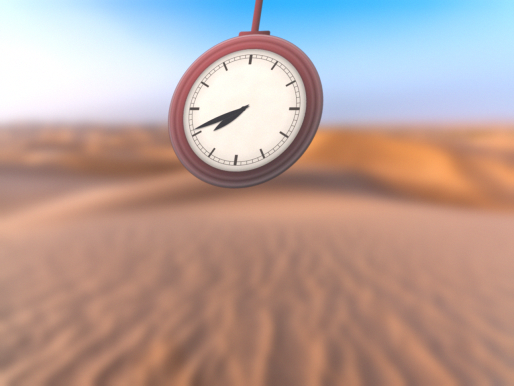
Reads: 7 h 41 min
